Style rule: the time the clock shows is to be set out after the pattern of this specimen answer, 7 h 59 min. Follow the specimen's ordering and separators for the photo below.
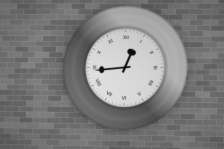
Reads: 12 h 44 min
